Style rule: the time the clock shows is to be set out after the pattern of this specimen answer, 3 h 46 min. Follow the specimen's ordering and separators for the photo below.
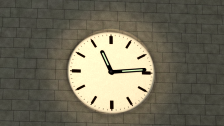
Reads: 11 h 14 min
